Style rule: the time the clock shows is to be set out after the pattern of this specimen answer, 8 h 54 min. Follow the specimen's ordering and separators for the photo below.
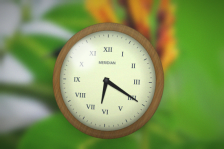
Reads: 6 h 20 min
